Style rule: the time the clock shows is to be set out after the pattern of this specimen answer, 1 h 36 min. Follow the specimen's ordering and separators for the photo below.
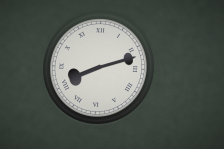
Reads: 8 h 12 min
